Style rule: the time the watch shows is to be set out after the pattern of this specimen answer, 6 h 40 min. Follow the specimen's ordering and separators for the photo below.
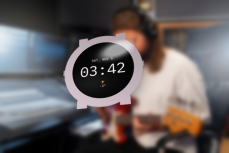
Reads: 3 h 42 min
